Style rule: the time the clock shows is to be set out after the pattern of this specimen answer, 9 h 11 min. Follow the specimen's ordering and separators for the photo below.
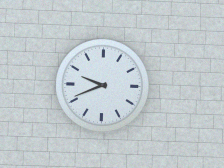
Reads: 9 h 41 min
